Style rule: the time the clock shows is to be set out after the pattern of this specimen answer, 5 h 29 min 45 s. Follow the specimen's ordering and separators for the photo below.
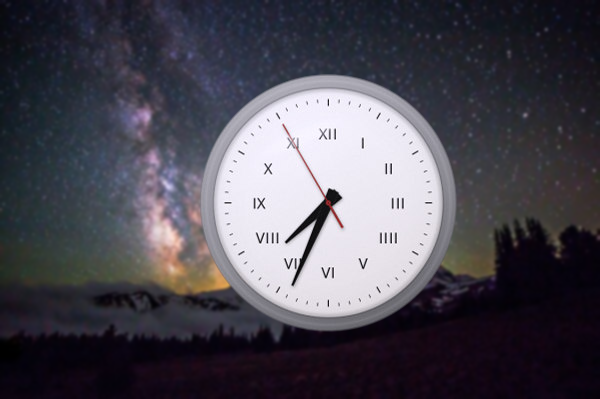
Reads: 7 h 33 min 55 s
